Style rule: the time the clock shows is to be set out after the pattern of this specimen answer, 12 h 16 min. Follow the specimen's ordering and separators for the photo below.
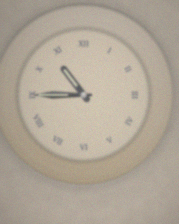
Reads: 10 h 45 min
